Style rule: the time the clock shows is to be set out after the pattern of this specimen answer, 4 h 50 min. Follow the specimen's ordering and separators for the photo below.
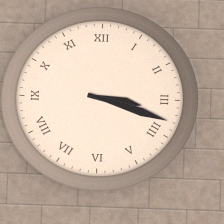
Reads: 3 h 18 min
